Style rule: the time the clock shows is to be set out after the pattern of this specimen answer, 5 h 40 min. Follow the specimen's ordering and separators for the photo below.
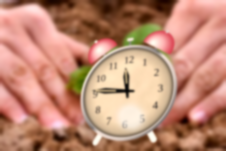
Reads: 11 h 46 min
